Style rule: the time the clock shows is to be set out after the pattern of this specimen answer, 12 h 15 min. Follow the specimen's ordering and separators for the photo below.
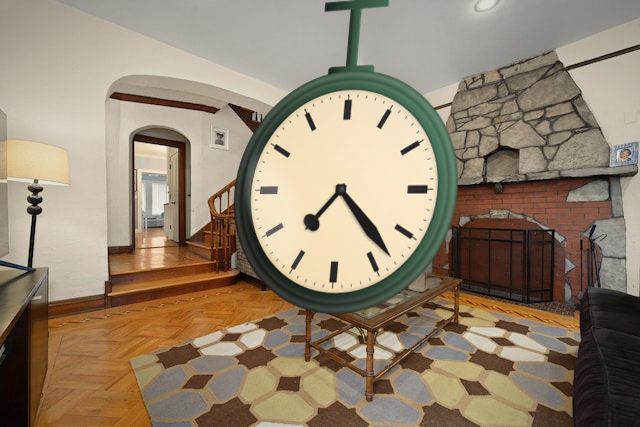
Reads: 7 h 23 min
